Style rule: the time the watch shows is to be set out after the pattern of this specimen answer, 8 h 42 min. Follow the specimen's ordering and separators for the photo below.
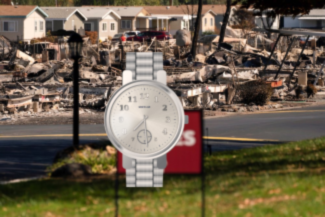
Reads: 7 h 29 min
